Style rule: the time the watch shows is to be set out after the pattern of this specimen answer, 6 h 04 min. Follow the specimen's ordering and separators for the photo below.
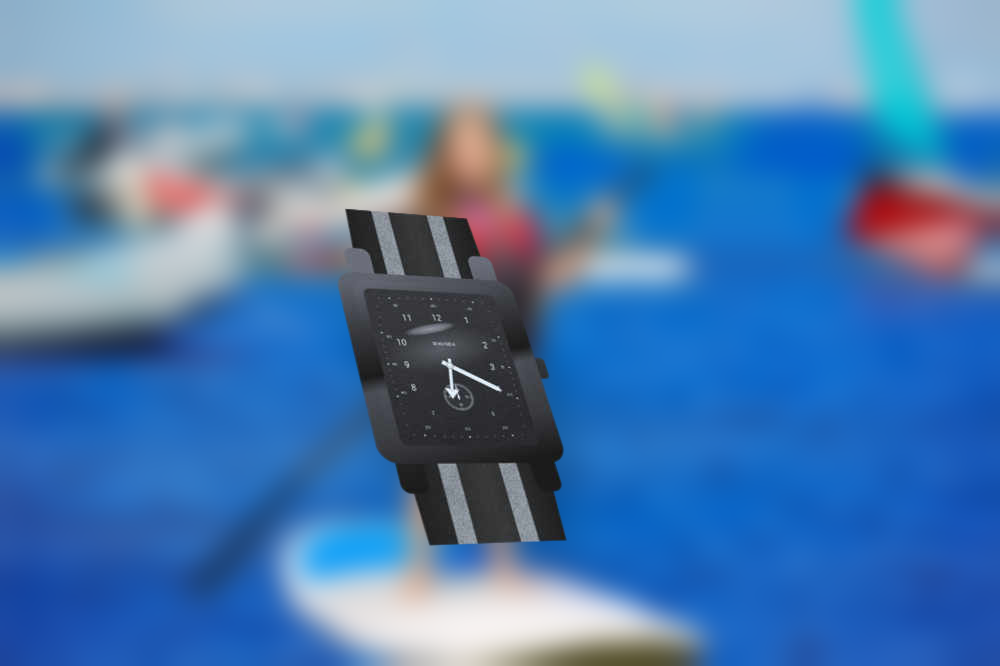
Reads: 6 h 20 min
